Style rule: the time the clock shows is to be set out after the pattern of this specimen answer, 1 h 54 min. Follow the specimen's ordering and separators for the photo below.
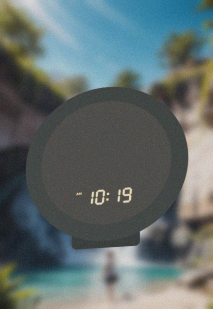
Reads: 10 h 19 min
